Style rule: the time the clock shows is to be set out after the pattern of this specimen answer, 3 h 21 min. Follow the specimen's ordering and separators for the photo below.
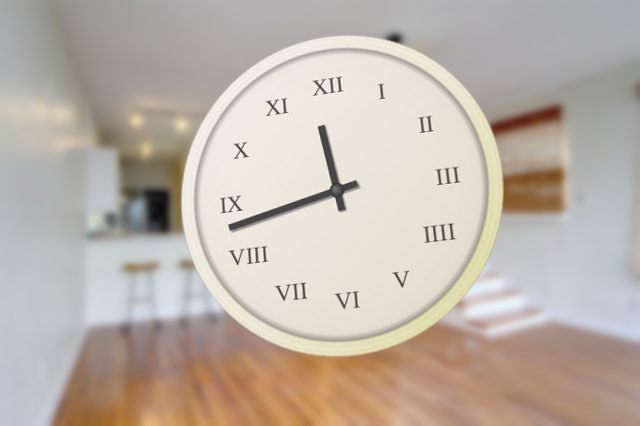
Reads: 11 h 43 min
